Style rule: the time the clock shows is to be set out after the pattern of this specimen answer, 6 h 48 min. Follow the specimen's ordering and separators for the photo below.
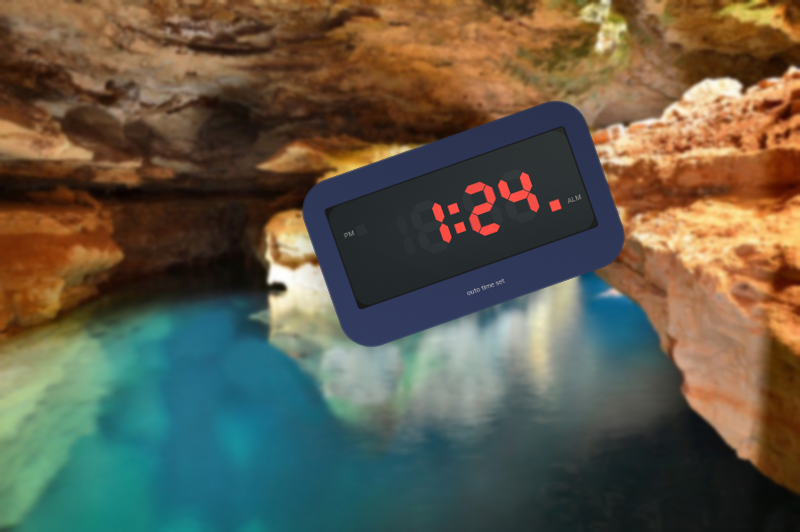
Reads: 1 h 24 min
